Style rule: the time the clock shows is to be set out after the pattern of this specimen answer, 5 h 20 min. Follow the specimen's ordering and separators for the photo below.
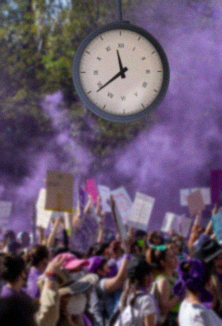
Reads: 11 h 39 min
